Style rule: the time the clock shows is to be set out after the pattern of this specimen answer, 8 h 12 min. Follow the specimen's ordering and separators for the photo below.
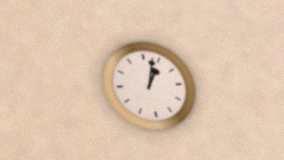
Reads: 1 h 03 min
